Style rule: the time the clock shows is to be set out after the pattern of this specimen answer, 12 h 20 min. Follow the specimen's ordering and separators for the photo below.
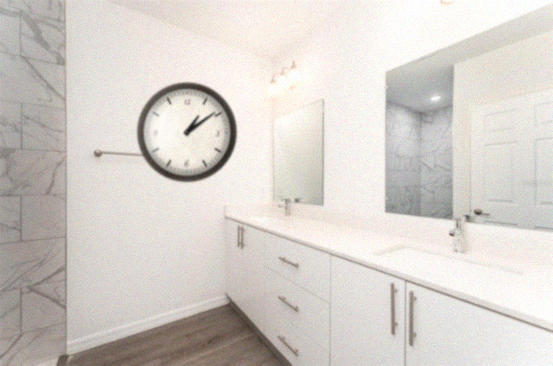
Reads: 1 h 09 min
